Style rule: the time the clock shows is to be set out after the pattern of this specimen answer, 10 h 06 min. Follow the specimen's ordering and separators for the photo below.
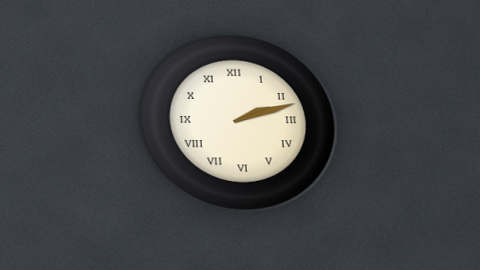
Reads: 2 h 12 min
